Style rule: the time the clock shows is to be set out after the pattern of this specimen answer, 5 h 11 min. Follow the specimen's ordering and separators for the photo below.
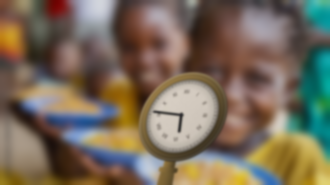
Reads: 5 h 46 min
